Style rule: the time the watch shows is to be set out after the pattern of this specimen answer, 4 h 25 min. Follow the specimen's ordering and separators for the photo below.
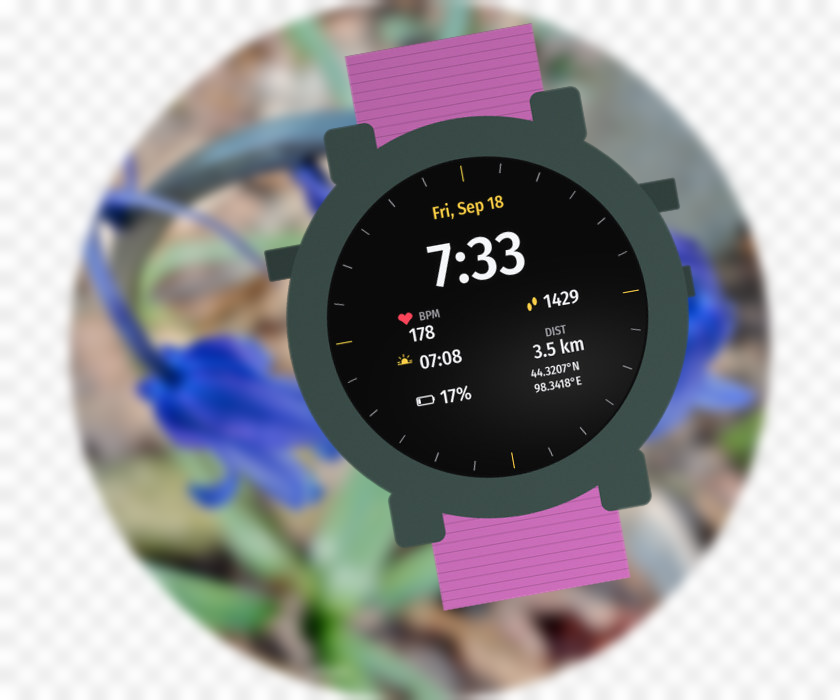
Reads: 7 h 33 min
